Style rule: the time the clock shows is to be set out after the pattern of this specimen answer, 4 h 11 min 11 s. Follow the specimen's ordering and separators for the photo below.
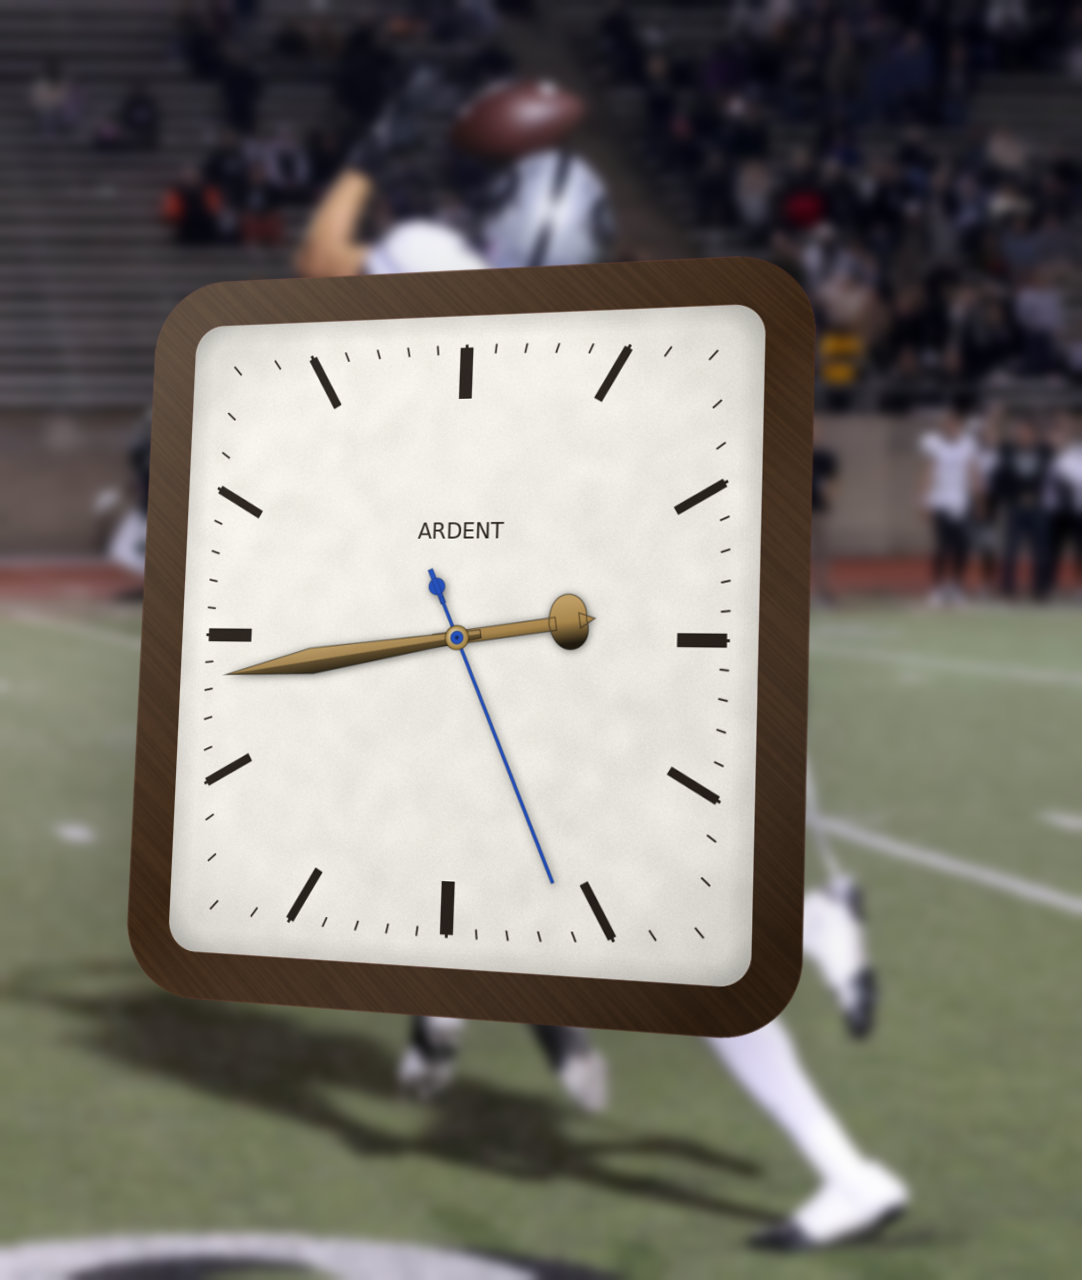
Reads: 2 h 43 min 26 s
